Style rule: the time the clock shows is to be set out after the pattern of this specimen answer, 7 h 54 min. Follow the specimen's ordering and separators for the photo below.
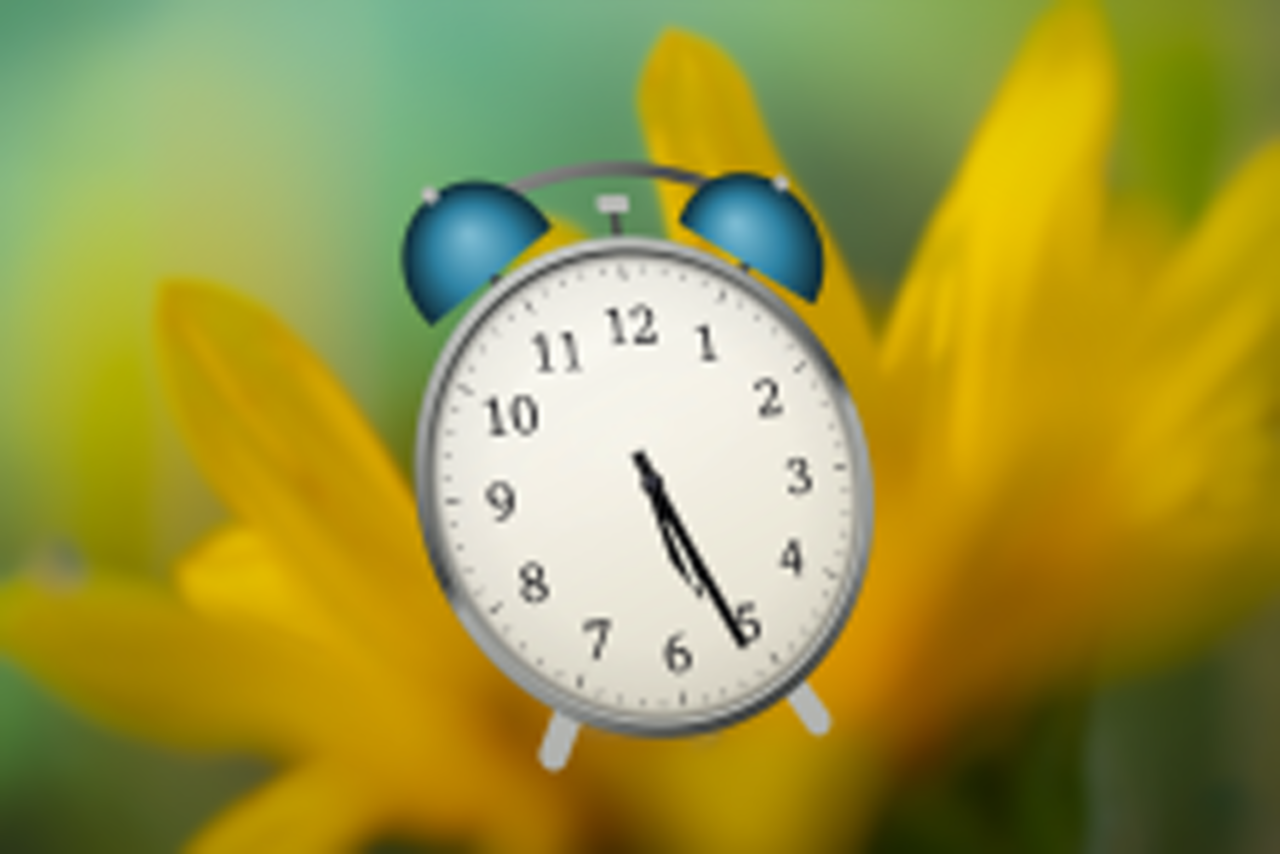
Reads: 5 h 26 min
